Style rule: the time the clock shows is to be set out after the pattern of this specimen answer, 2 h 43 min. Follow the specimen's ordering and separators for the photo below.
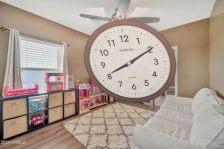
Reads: 8 h 10 min
